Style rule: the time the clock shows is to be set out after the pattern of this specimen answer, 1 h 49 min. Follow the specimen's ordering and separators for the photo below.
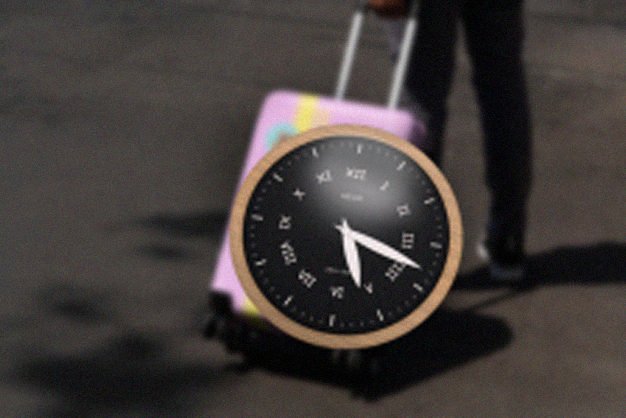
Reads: 5 h 18 min
